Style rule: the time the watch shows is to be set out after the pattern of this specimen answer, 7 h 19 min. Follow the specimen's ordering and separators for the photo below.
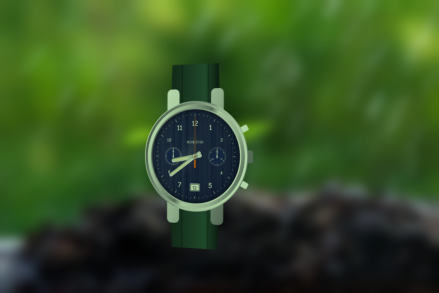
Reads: 8 h 39 min
